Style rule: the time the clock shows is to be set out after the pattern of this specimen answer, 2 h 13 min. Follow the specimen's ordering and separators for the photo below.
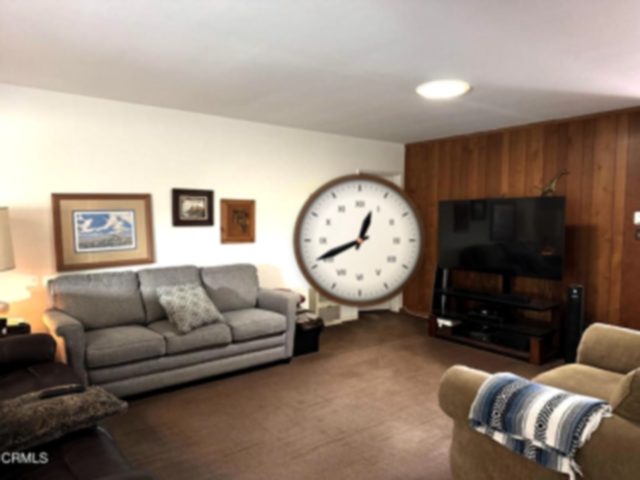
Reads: 12 h 41 min
